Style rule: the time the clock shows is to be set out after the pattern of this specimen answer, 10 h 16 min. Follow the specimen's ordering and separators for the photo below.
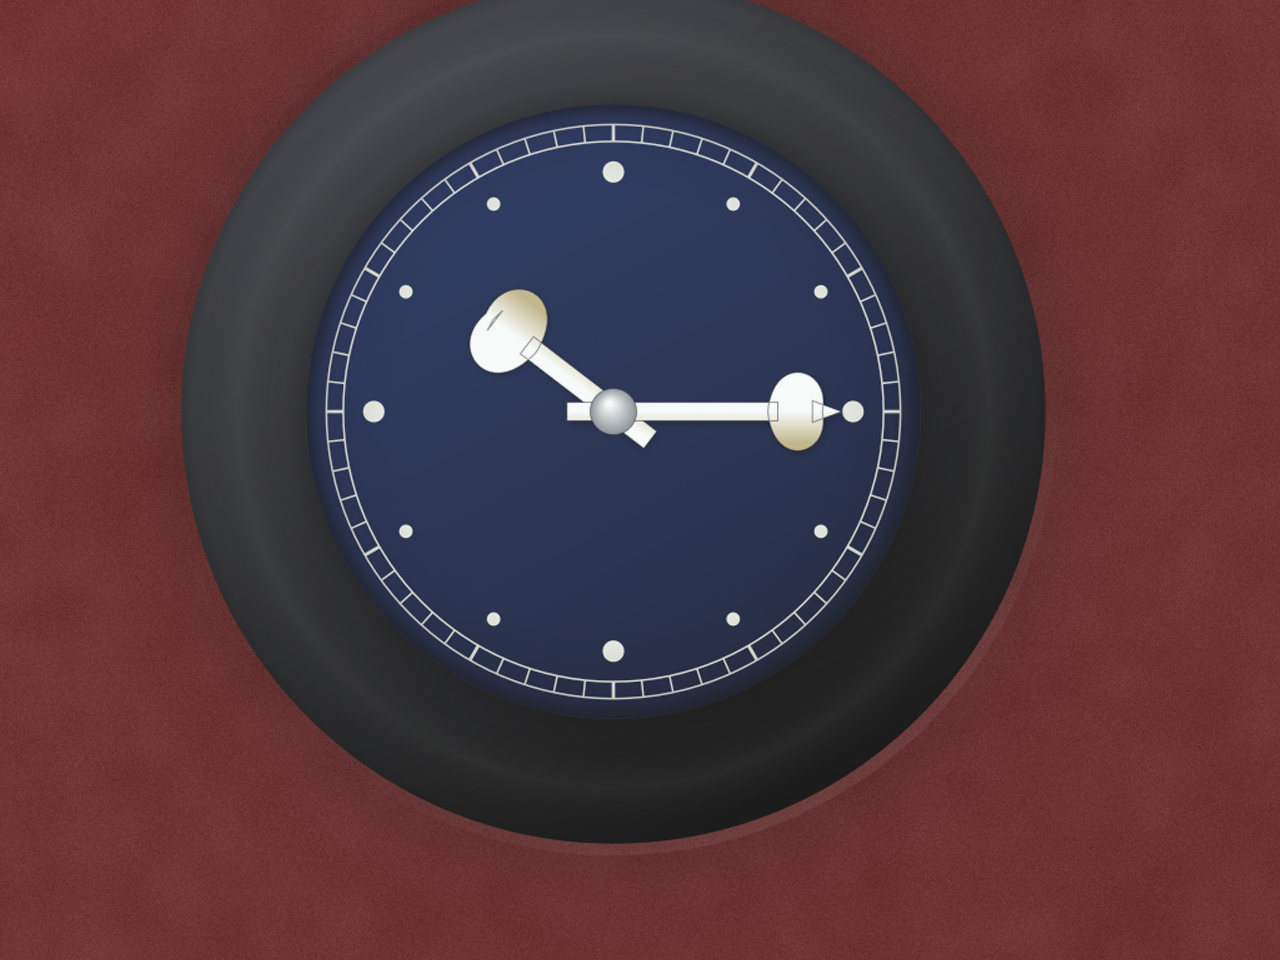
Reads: 10 h 15 min
